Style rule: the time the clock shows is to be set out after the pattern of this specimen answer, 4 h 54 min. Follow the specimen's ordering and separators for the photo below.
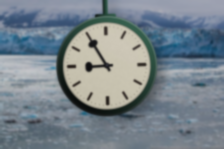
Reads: 8 h 55 min
